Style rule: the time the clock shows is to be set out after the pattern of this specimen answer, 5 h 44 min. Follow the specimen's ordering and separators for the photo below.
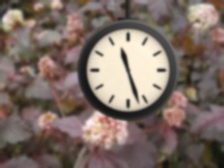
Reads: 11 h 27 min
